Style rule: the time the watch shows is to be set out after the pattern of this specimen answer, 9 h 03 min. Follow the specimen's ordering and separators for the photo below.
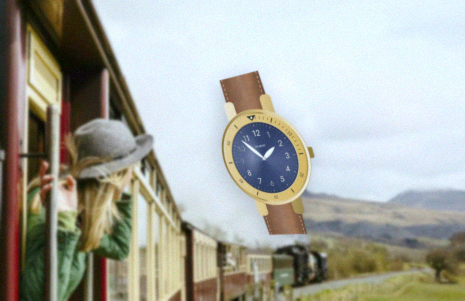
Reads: 1 h 53 min
